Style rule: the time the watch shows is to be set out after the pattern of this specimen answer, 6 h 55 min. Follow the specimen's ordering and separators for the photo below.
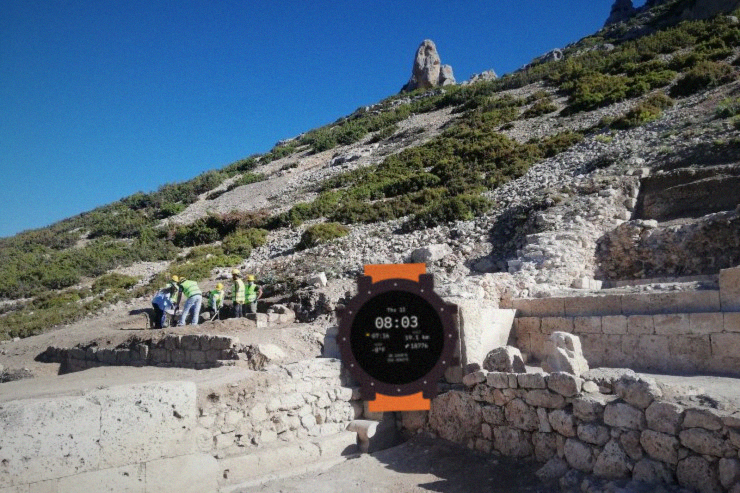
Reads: 8 h 03 min
